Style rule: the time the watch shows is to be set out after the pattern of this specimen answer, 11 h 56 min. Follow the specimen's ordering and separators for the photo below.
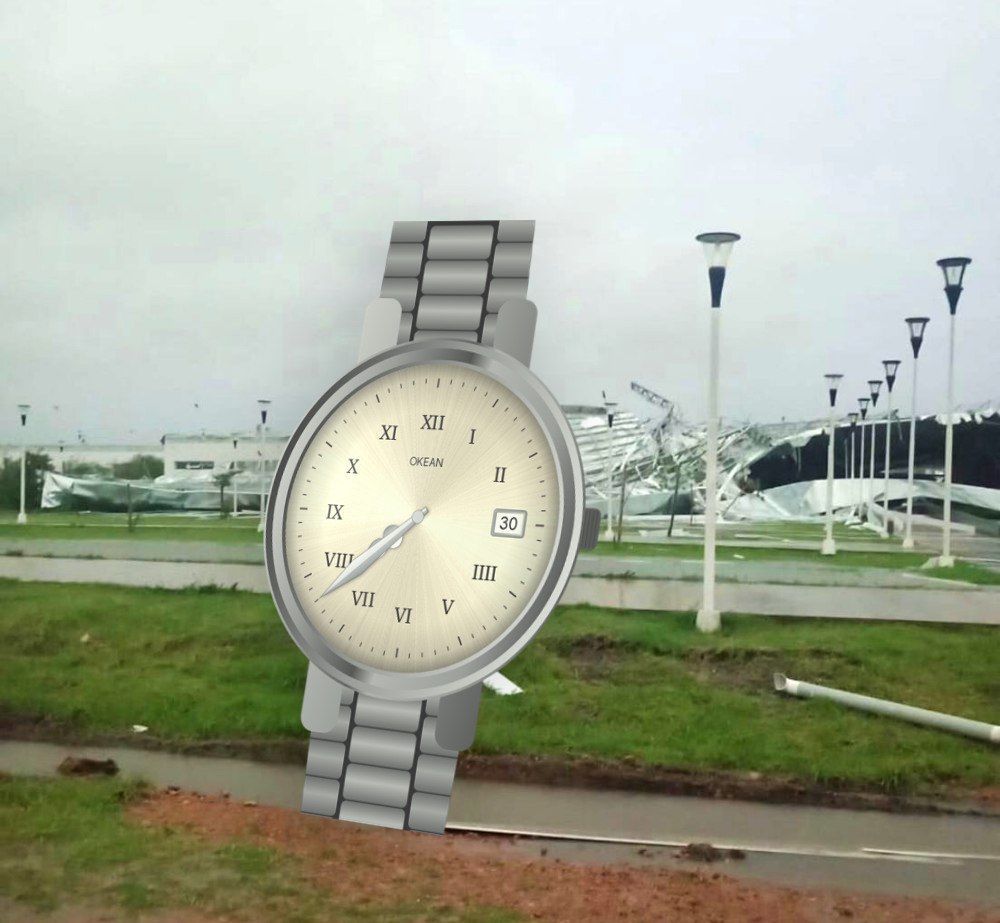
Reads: 7 h 38 min
